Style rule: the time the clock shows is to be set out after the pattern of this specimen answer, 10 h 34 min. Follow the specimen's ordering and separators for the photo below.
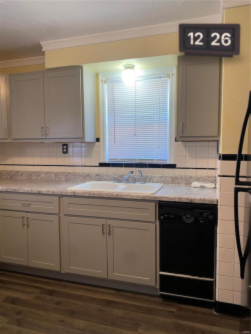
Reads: 12 h 26 min
